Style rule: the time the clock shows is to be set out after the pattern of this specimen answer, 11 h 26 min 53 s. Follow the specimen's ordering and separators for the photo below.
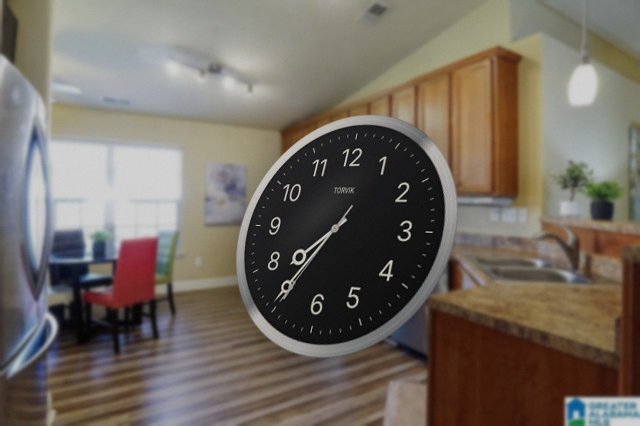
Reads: 7 h 35 min 35 s
